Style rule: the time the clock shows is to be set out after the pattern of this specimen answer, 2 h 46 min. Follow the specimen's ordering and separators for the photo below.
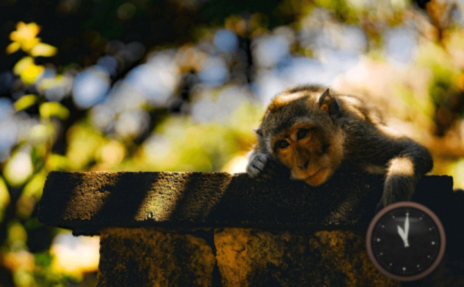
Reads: 11 h 00 min
